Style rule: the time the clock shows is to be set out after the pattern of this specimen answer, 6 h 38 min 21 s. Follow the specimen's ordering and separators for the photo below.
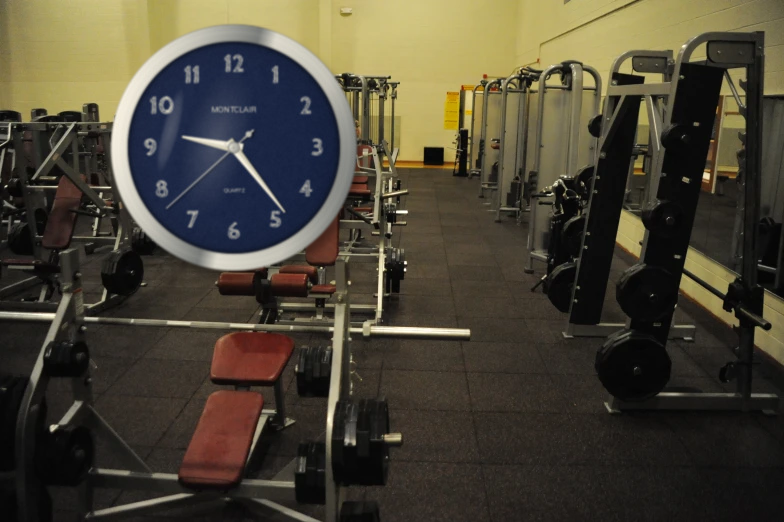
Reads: 9 h 23 min 38 s
